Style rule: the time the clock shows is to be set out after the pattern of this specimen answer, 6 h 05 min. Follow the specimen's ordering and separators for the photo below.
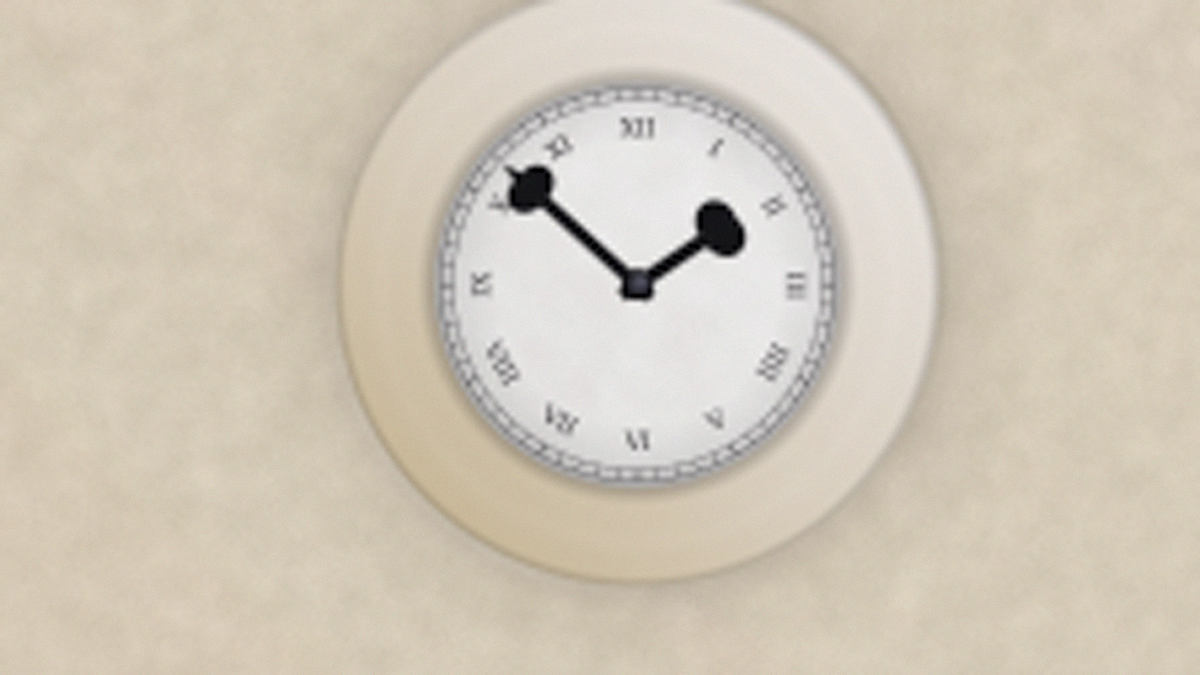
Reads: 1 h 52 min
